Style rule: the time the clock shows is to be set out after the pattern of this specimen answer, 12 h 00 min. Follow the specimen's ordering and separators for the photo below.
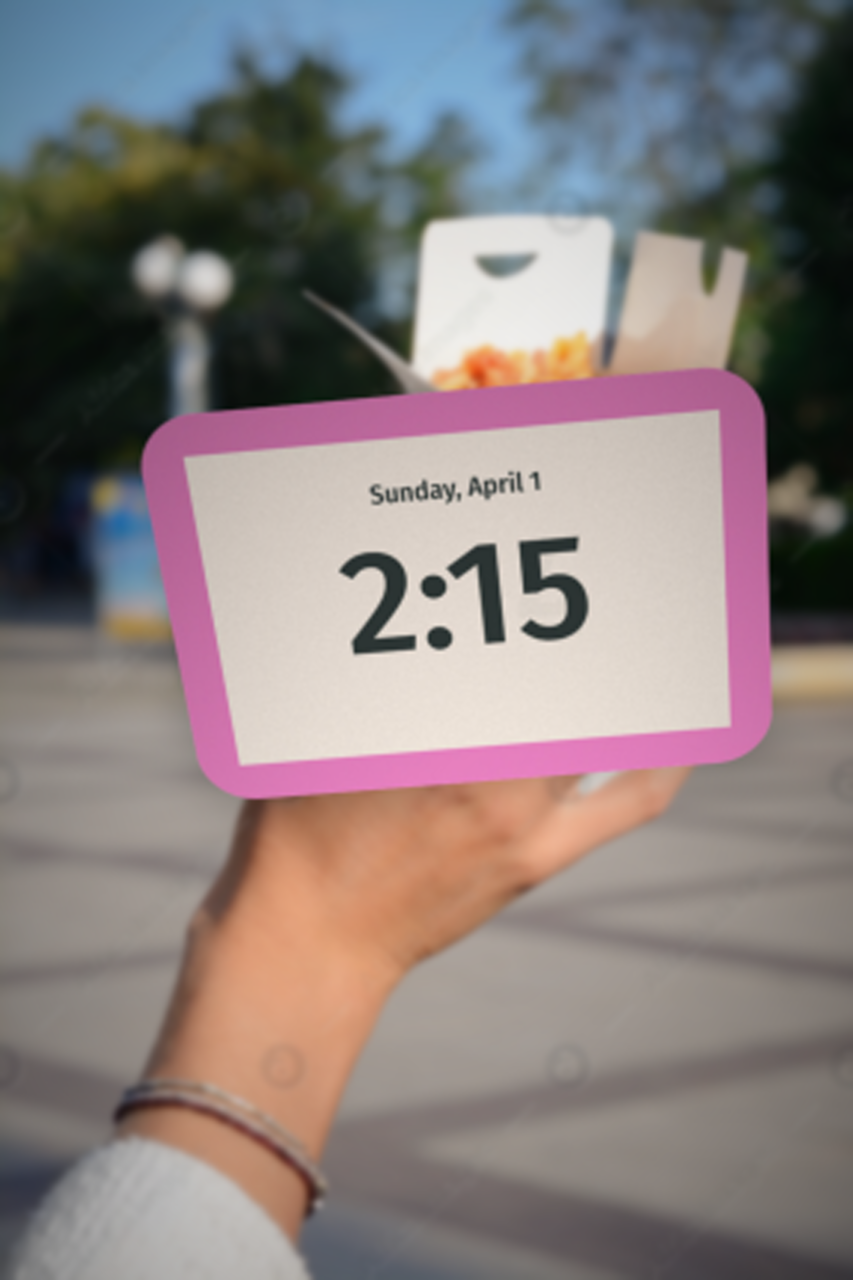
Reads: 2 h 15 min
